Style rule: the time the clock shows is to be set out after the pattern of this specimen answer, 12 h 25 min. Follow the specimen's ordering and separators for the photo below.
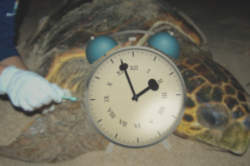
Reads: 1 h 57 min
